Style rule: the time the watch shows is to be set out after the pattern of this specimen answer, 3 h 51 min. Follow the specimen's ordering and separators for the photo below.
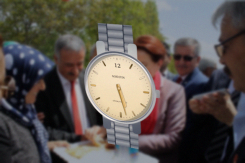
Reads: 5 h 28 min
